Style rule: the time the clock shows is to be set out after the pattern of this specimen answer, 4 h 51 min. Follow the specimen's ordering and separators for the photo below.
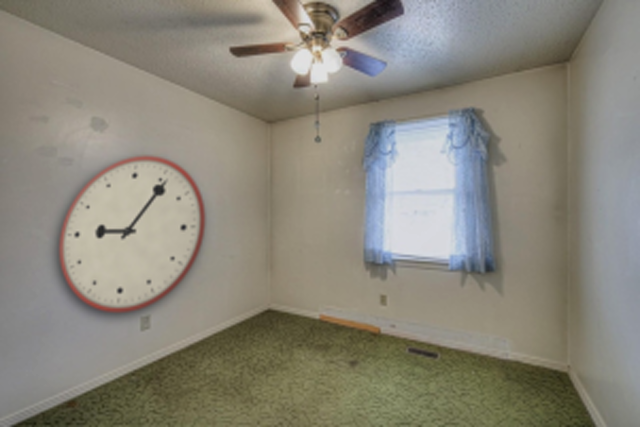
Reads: 9 h 06 min
